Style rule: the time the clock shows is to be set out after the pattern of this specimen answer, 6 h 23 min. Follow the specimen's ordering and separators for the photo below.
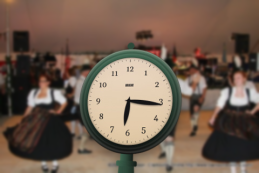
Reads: 6 h 16 min
